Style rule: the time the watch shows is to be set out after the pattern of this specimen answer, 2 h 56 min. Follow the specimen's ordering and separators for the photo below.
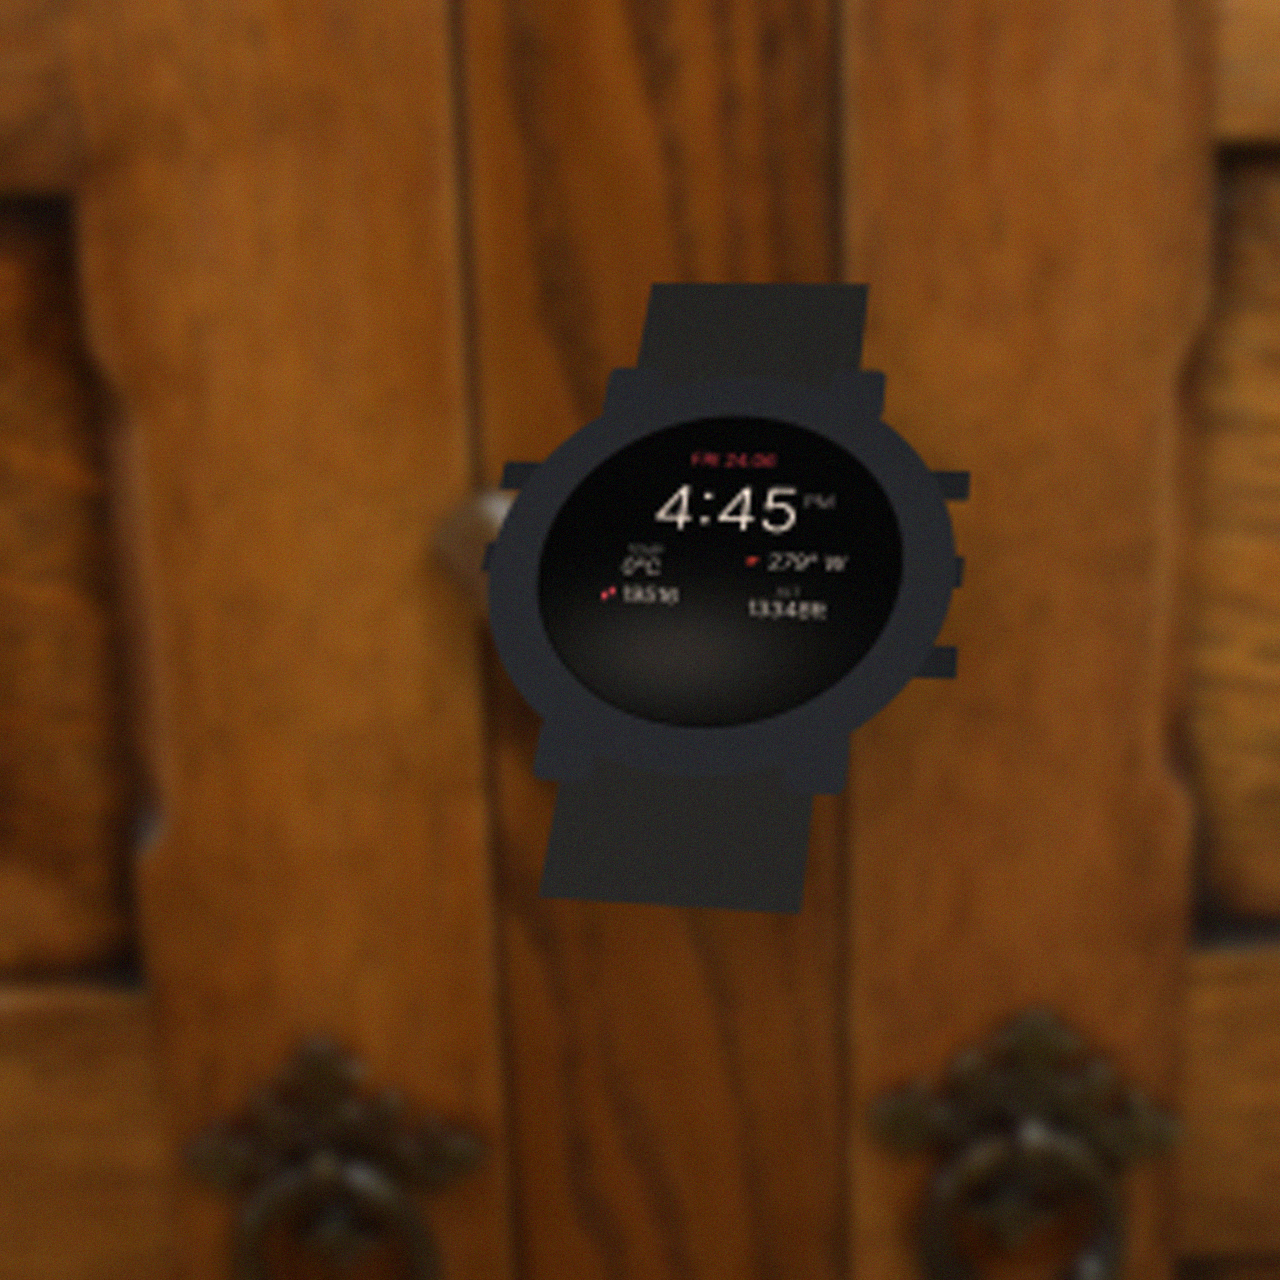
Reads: 4 h 45 min
